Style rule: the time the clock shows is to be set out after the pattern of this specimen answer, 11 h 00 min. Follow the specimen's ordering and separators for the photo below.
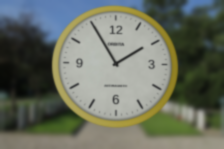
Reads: 1 h 55 min
